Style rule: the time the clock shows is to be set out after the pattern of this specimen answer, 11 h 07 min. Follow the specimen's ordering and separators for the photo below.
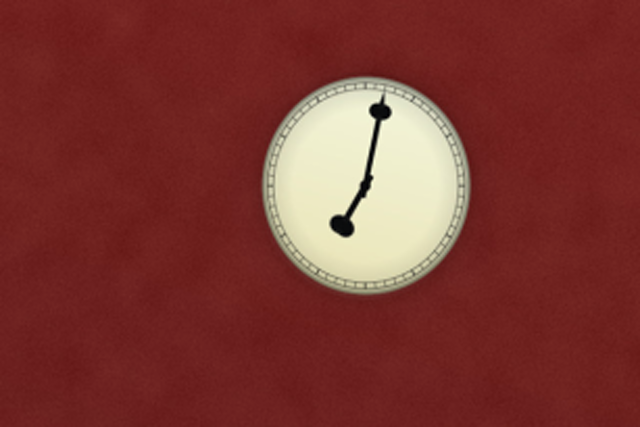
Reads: 7 h 02 min
